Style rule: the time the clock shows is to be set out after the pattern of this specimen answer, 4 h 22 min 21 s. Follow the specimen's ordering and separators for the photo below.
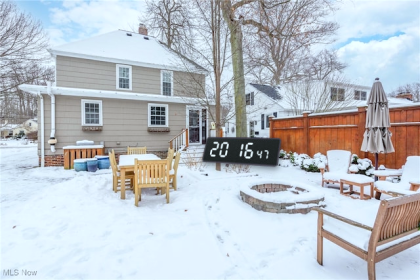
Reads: 20 h 16 min 47 s
